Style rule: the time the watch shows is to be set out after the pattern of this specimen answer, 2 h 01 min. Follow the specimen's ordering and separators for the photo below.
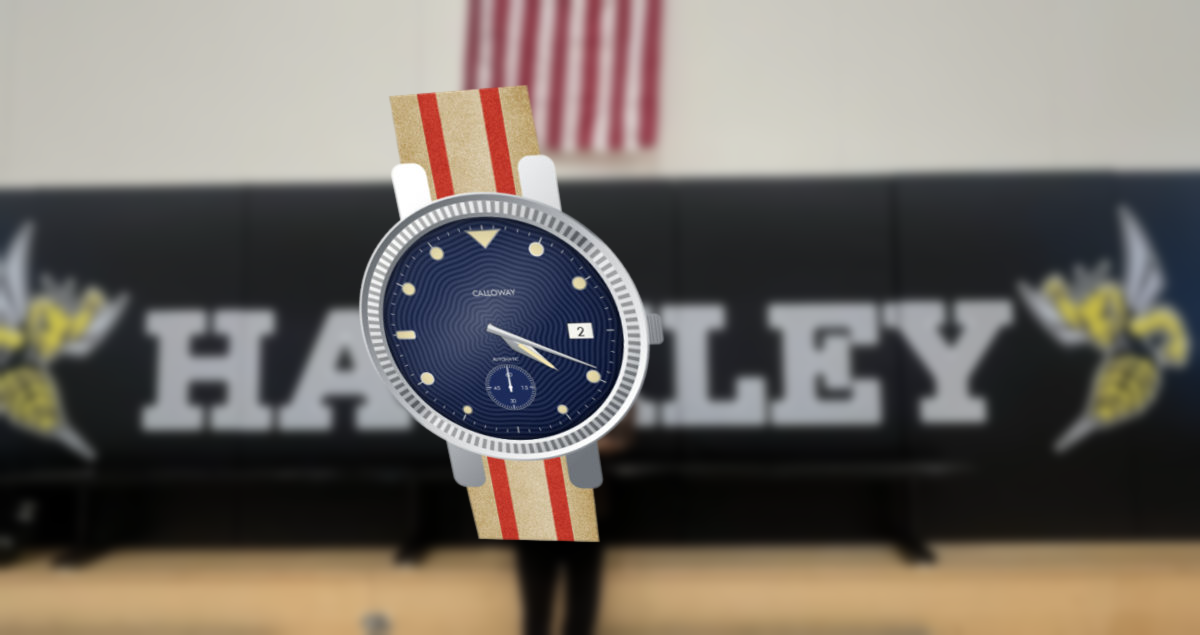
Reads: 4 h 19 min
